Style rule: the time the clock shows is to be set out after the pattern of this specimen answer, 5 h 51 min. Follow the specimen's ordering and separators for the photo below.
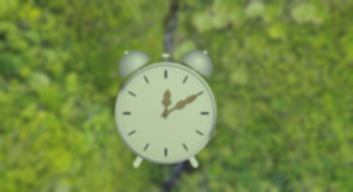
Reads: 12 h 10 min
